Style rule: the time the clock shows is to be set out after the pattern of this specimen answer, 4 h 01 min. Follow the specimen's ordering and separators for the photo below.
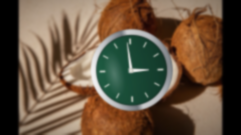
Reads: 2 h 59 min
